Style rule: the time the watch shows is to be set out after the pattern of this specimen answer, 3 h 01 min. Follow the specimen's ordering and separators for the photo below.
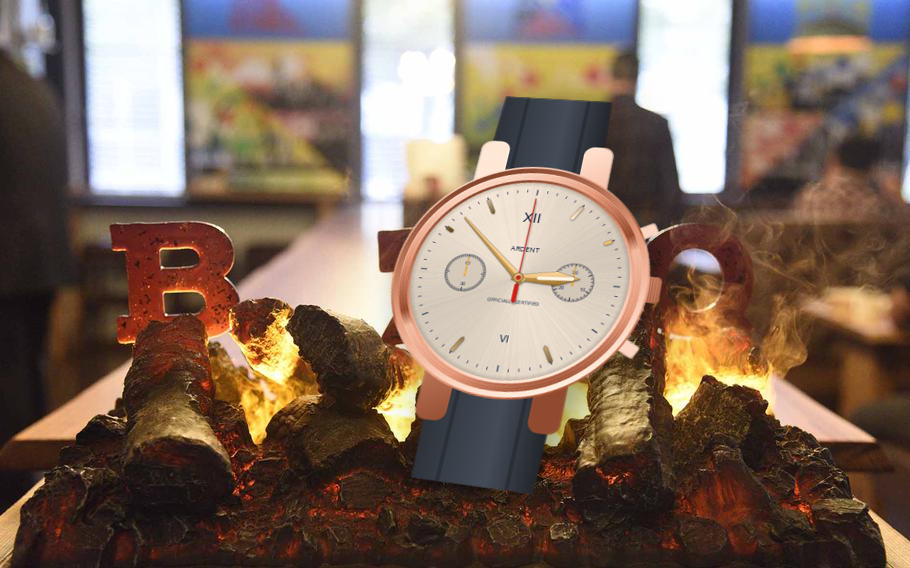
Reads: 2 h 52 min
